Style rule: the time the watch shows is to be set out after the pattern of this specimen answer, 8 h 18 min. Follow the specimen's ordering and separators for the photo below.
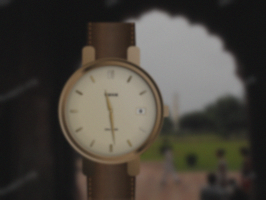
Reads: 11 h 29 min
